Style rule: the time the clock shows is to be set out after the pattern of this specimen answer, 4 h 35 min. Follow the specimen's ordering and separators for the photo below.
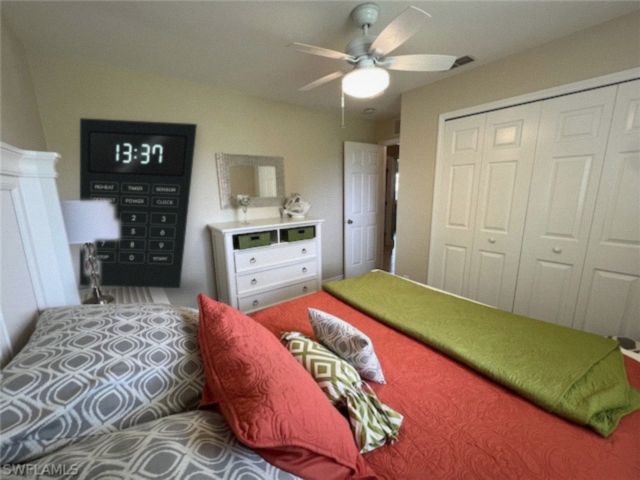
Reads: 13 h 37 min
